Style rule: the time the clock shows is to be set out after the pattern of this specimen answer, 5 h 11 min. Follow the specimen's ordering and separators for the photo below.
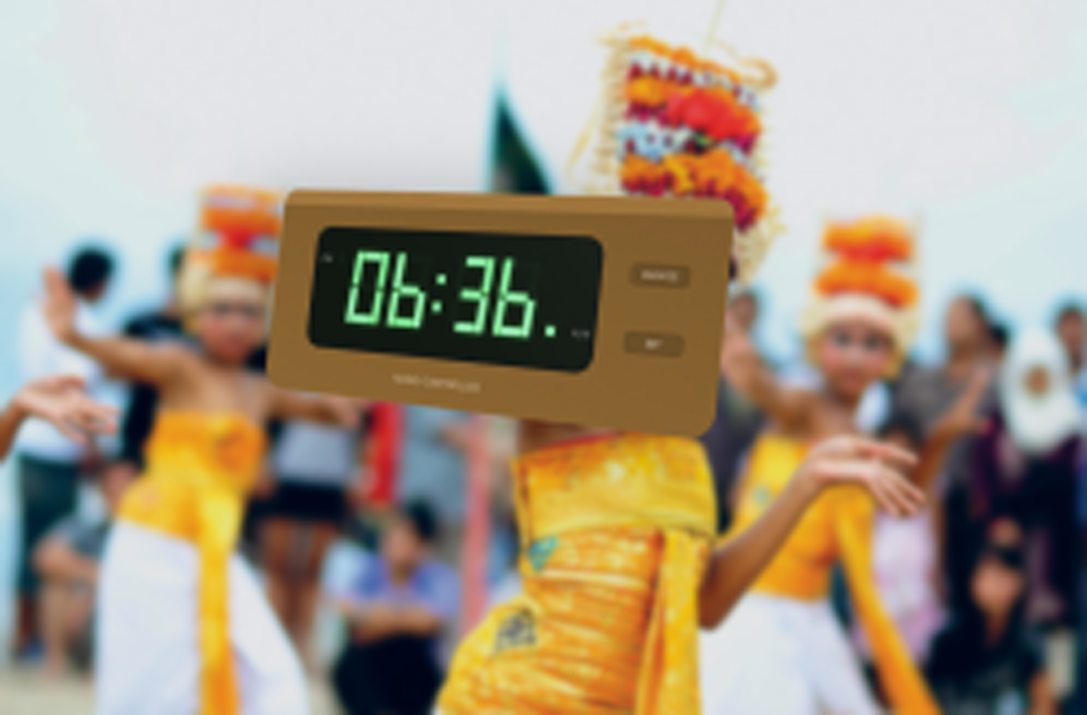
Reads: 6 h 36 min
